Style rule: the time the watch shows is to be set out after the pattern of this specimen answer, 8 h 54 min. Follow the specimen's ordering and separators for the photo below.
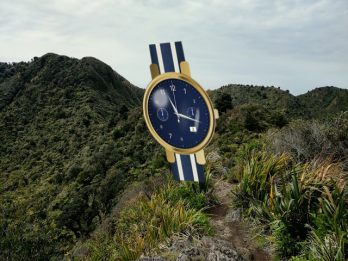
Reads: 11 h 18 min
